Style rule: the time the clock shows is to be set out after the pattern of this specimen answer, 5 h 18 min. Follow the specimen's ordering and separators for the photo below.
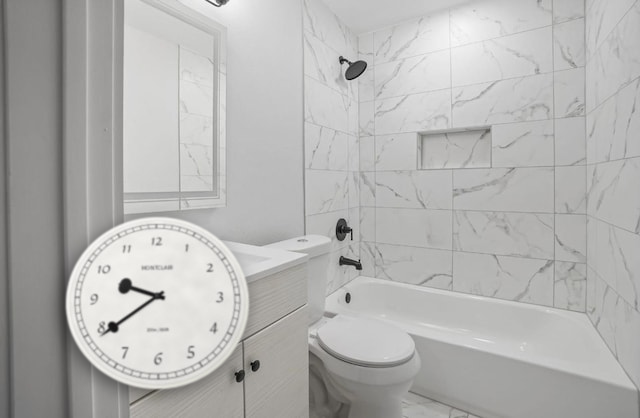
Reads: 9 h 39 min
